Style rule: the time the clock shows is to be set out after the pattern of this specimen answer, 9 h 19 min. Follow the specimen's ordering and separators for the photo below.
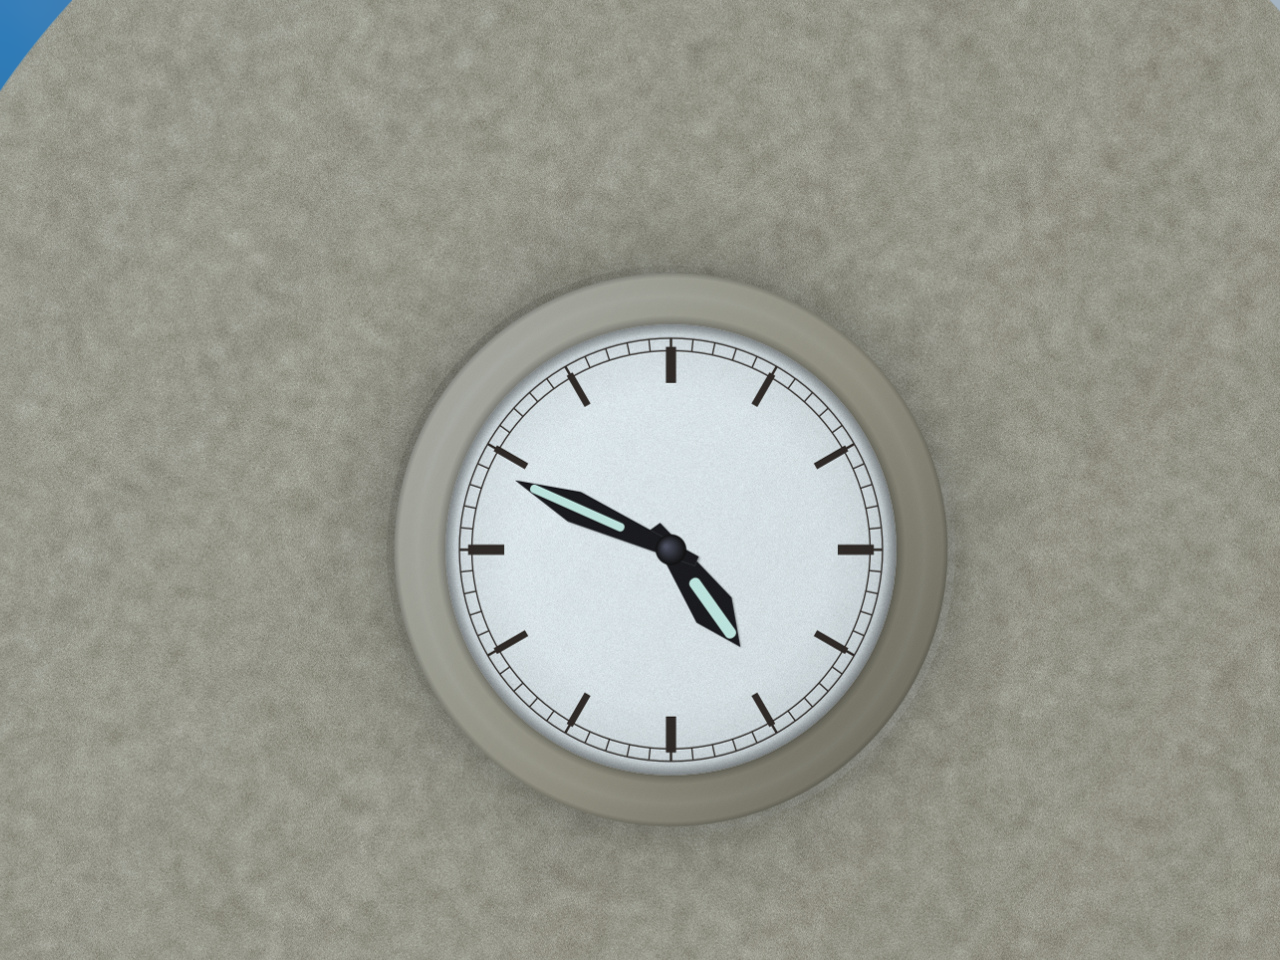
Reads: 4 h 49 min
